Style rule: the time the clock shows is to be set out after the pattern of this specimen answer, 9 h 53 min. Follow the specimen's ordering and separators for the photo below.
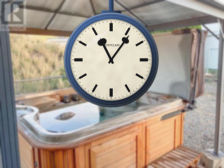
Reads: 11 h 06 min
